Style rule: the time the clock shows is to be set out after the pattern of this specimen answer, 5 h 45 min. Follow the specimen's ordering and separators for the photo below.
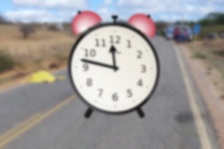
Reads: 11 h 47 min
